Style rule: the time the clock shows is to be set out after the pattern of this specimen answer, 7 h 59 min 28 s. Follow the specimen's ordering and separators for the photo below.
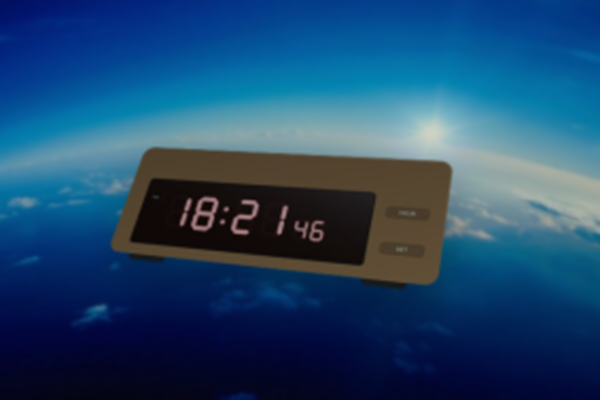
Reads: 18 h 21 min 46 s
